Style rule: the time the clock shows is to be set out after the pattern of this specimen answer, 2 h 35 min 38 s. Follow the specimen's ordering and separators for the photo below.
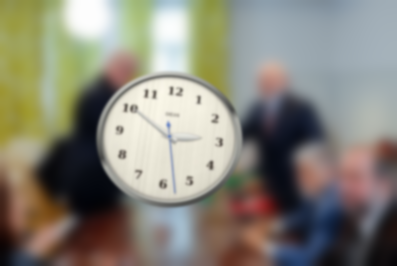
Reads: 2 h 50 min 28 s
